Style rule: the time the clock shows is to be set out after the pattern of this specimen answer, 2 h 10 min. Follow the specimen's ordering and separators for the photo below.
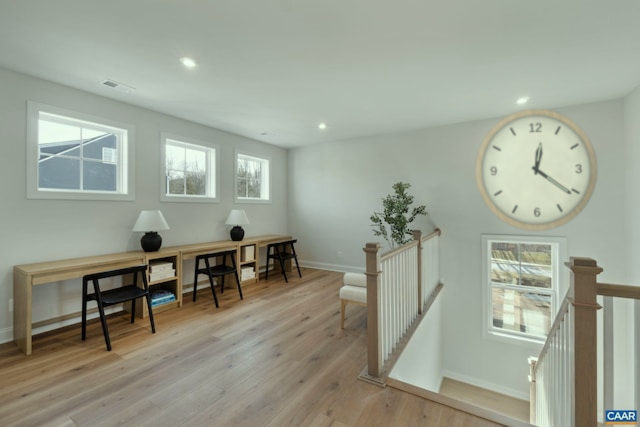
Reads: 12 h 21 min
